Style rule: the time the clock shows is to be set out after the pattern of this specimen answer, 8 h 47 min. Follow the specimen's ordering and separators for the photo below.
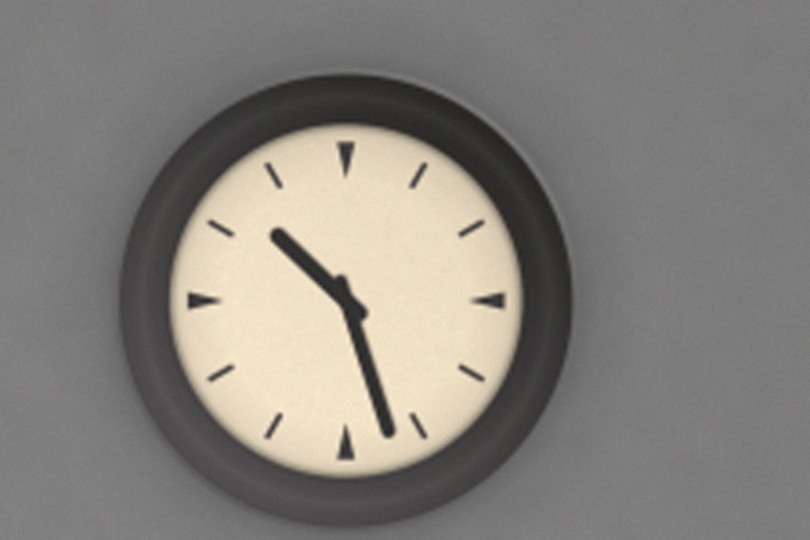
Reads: 10 h 27 min
